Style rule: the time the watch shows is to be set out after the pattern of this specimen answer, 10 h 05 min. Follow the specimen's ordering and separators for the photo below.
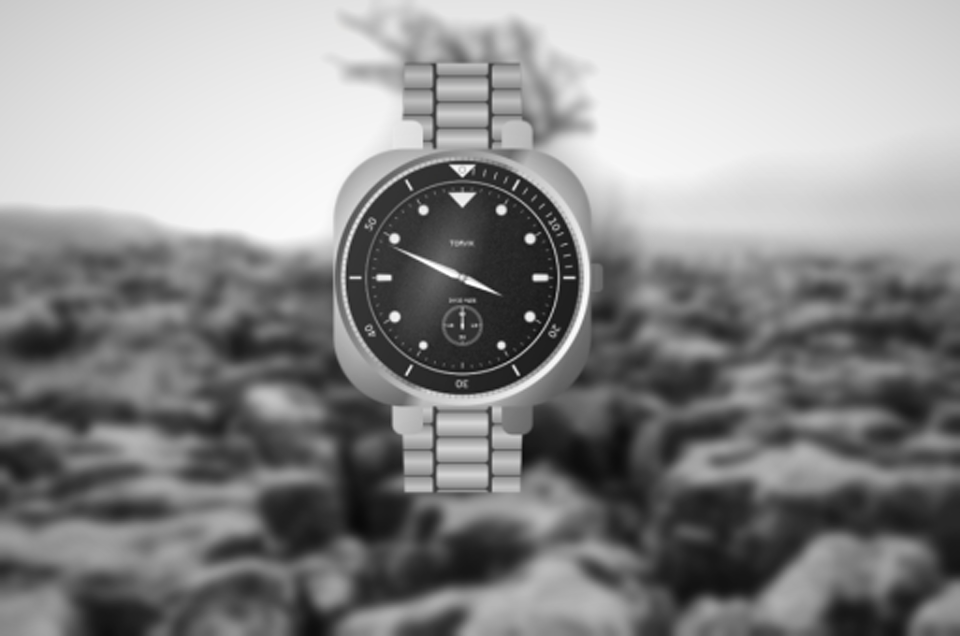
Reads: 3 h 49 min
